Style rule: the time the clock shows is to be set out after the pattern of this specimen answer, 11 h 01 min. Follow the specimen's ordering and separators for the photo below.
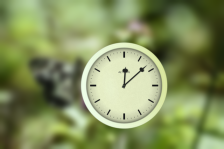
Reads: 12 h 08 min
